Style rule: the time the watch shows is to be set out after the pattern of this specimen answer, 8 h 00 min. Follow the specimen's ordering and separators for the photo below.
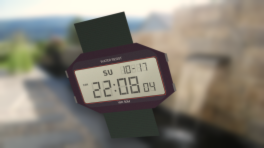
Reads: 22 h 08 min
